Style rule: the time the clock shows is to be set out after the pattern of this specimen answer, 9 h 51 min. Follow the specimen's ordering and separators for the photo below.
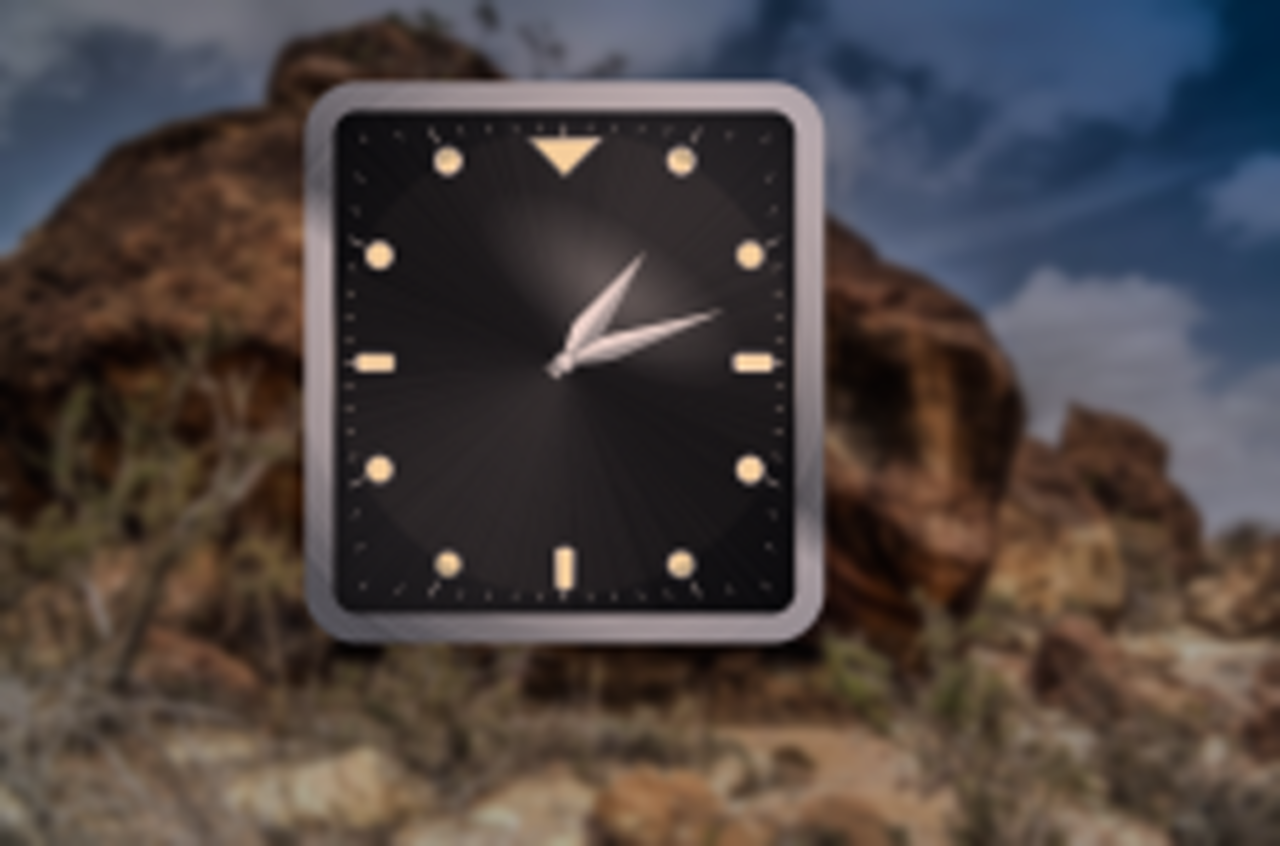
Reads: 1 h 12 min
